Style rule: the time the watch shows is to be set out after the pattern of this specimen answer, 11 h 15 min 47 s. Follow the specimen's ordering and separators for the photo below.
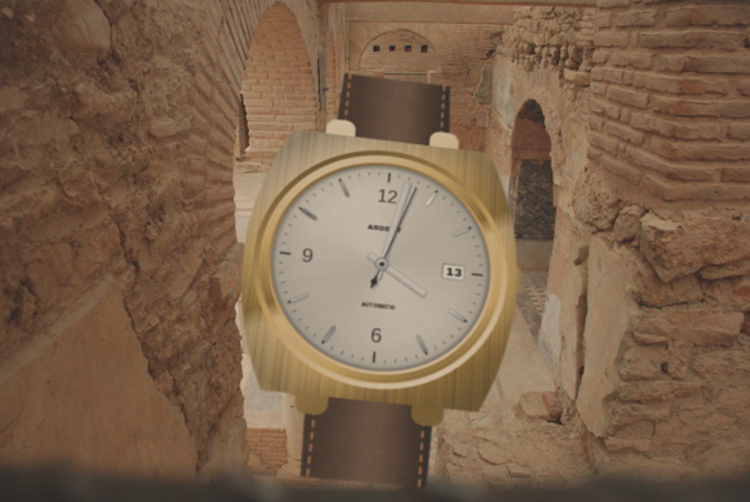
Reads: 4 h 02 min 03 s
